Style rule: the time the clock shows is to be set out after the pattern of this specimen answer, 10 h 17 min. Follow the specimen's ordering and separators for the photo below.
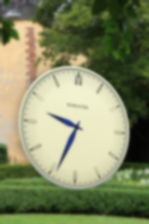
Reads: 9 h 34 min
